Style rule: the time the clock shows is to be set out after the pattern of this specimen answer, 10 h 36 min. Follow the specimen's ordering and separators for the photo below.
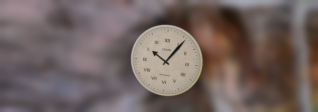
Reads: 10 h 06 min
